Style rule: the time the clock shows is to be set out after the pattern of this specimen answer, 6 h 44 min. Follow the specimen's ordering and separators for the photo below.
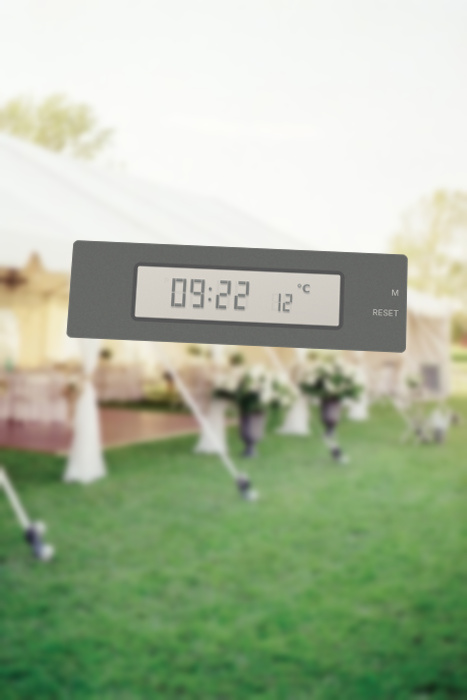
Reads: 9 h 22 min
